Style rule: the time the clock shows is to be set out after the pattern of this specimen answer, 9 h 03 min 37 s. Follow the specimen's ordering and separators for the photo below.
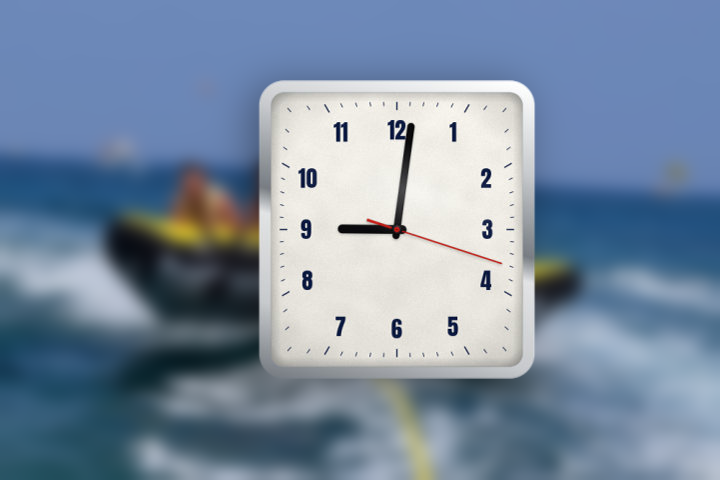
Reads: 9 h 01 min 18 s
